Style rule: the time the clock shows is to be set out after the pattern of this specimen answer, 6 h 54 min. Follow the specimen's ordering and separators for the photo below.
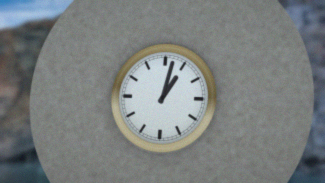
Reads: 1 h 02 min
